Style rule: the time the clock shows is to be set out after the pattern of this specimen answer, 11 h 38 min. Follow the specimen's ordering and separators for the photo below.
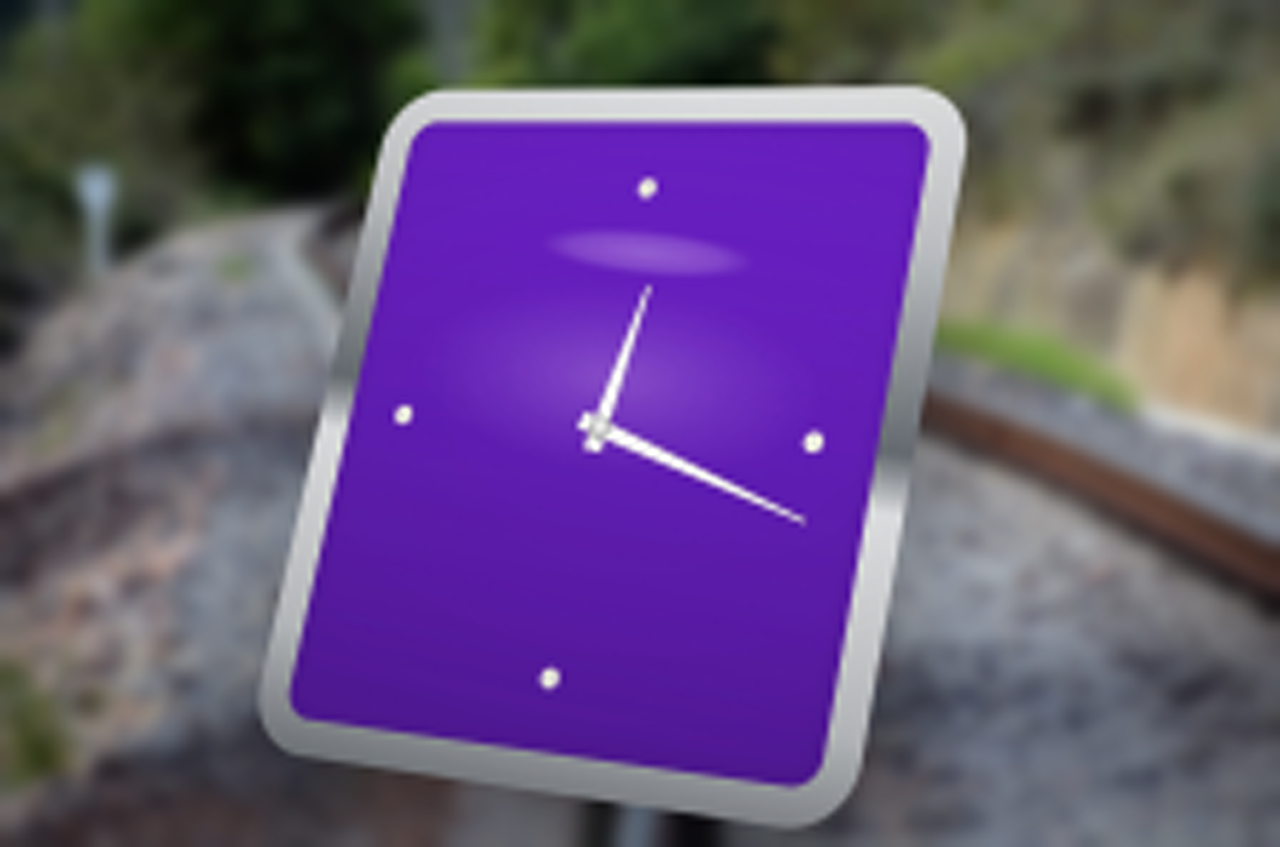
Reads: 12 h 18 min
